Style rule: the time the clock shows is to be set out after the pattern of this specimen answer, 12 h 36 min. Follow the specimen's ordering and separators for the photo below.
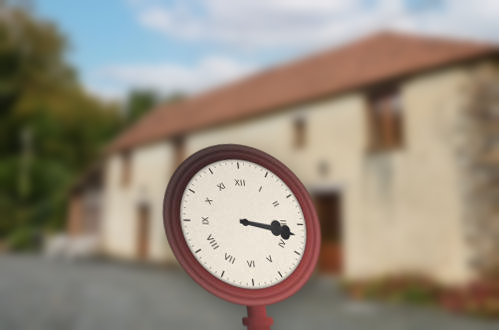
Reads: 3 h 17 min
